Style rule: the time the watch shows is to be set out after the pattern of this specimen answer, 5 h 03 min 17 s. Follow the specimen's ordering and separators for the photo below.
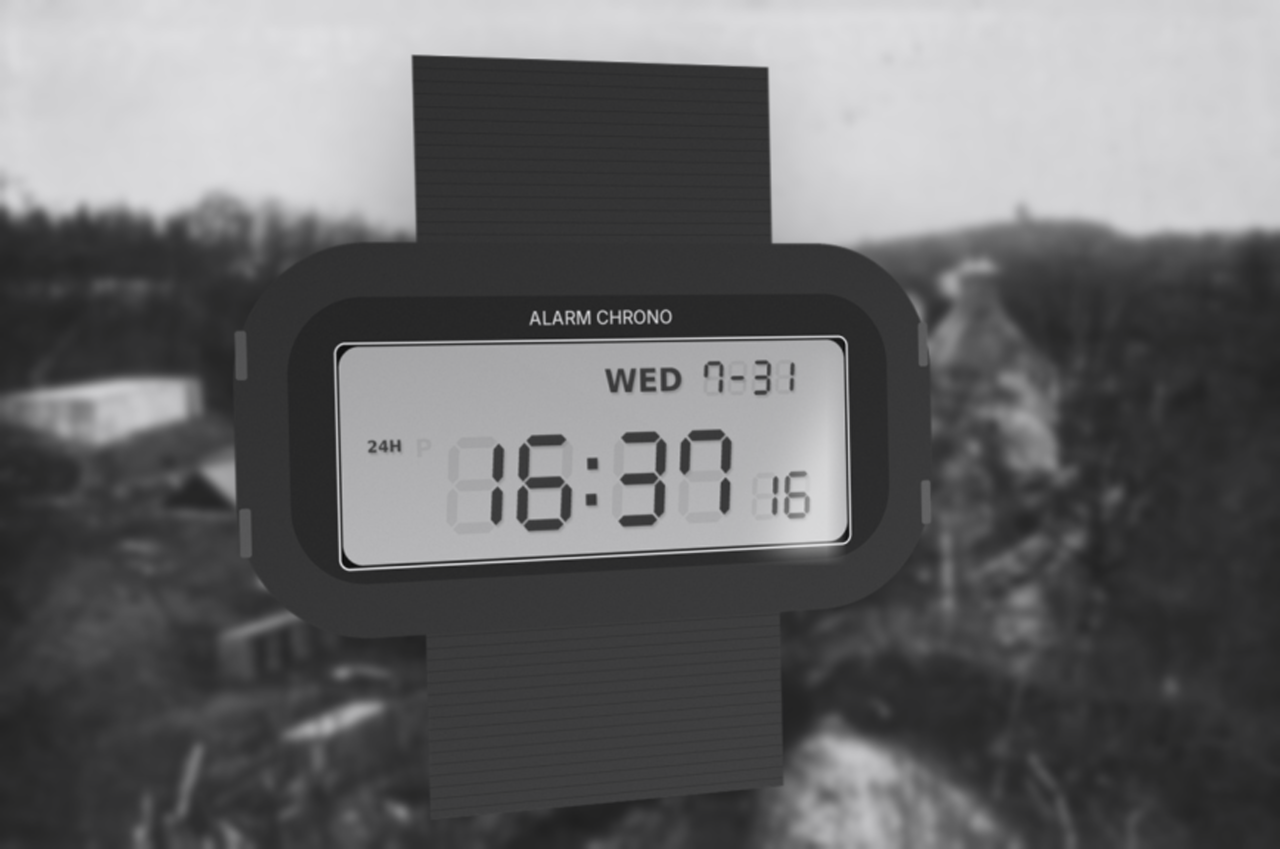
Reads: 16 h 37 min 16 s
